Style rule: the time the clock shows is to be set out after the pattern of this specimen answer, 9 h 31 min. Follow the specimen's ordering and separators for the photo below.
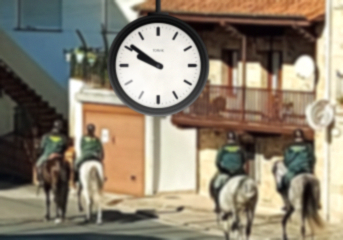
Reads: 9 h 51 min
